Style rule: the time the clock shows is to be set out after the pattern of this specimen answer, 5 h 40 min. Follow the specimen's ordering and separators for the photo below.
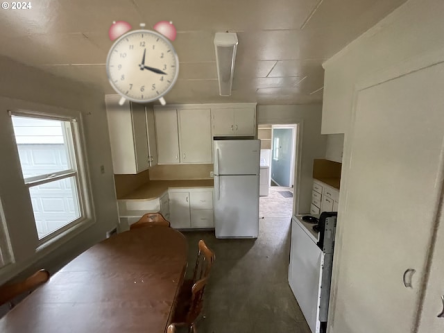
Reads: 12 h 18 min
